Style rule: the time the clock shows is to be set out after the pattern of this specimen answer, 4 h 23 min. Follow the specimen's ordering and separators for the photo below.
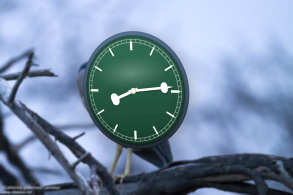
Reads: 8 h 14 min
